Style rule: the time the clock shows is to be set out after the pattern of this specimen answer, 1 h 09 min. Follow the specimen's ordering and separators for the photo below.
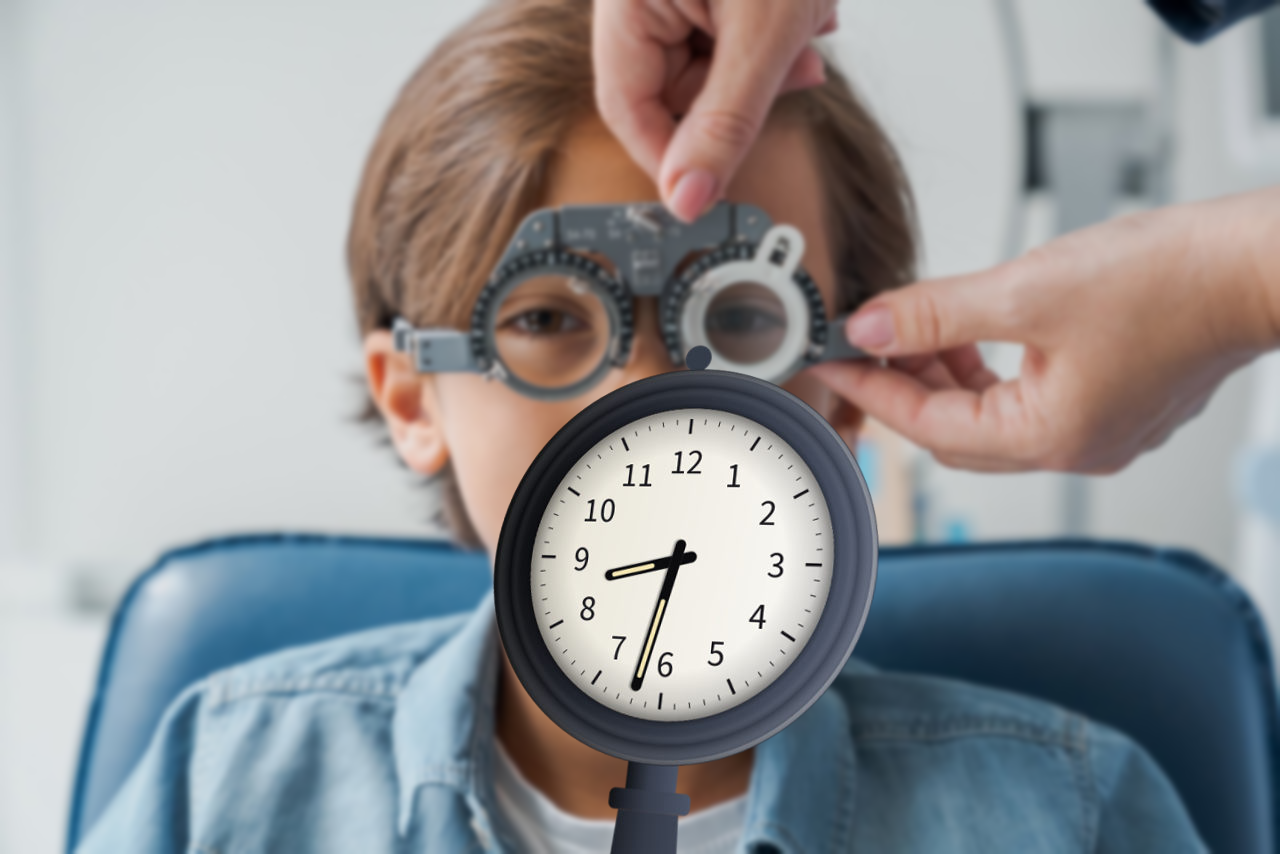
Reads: 8 h 32 min
